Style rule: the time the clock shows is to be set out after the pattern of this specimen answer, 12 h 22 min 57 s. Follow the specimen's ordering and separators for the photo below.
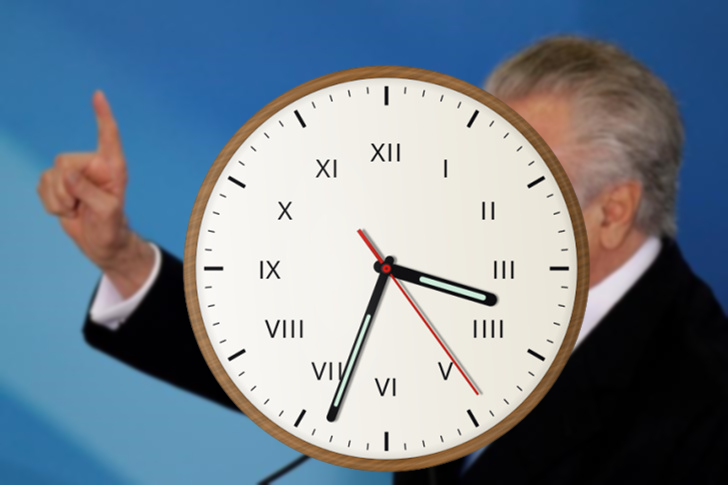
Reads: 3 h 33 min 24 s
